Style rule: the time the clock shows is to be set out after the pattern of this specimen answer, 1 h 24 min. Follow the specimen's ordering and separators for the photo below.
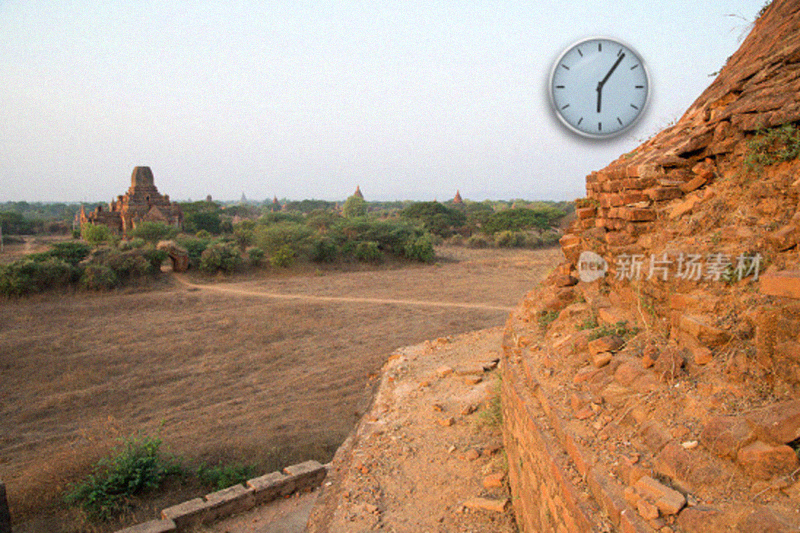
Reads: 6 h 06 min
